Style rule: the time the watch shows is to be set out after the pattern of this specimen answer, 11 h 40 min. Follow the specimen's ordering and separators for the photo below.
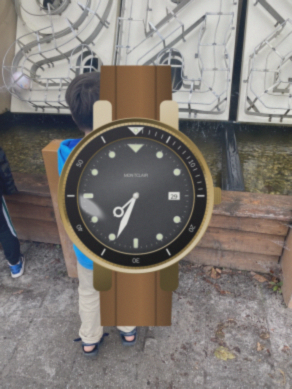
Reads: 7 h 34 min
